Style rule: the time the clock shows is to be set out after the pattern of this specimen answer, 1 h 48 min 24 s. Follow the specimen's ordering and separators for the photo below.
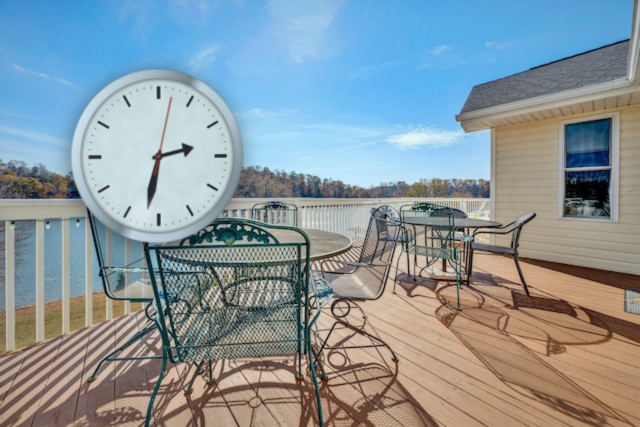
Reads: 2 h 32 min 02 s
